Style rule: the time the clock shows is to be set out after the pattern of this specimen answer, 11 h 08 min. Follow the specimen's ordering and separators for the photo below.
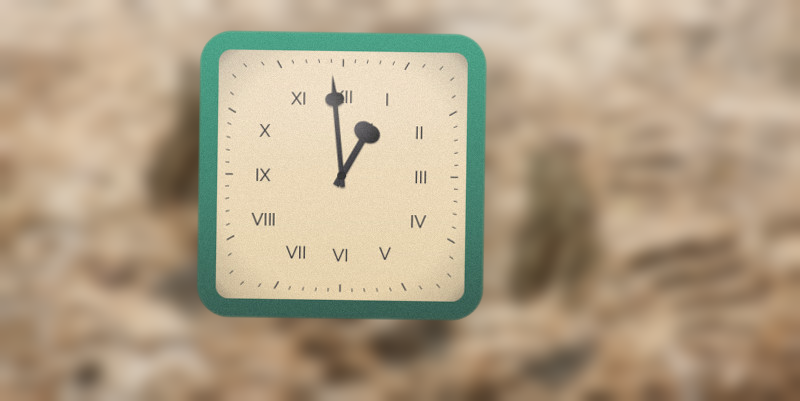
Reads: 12 h 59 min
